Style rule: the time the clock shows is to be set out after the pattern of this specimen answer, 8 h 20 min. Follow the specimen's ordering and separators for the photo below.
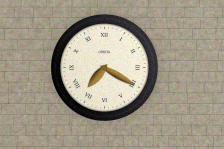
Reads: 7 h 20 min
